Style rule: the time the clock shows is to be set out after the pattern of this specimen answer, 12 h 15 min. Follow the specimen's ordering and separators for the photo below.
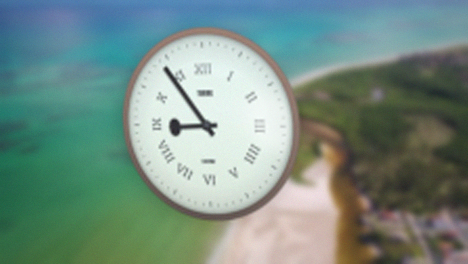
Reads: 8 h 54 min
